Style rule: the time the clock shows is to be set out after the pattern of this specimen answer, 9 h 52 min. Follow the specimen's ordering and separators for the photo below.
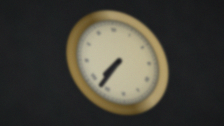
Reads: 7 h 37 min
